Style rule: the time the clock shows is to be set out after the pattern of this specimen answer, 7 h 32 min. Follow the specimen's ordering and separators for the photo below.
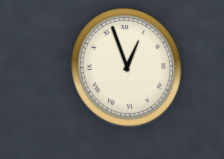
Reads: 12 h 57 min
